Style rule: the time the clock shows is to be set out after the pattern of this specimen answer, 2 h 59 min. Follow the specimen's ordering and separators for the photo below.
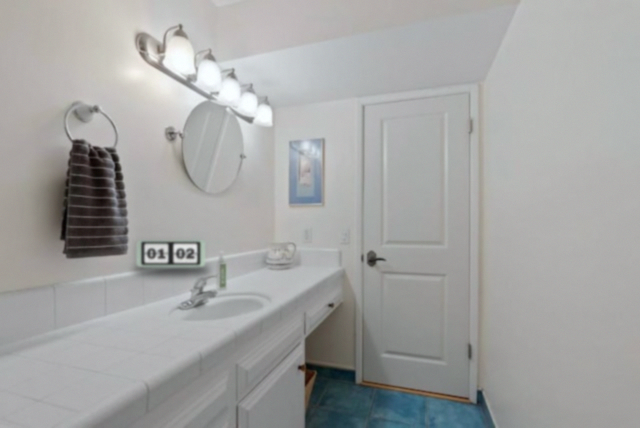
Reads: 1 h 02 min
